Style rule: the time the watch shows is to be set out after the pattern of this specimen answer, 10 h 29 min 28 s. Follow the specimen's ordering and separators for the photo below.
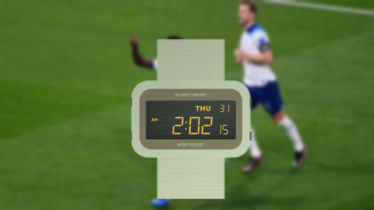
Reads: 2 h 02 min 15 s
